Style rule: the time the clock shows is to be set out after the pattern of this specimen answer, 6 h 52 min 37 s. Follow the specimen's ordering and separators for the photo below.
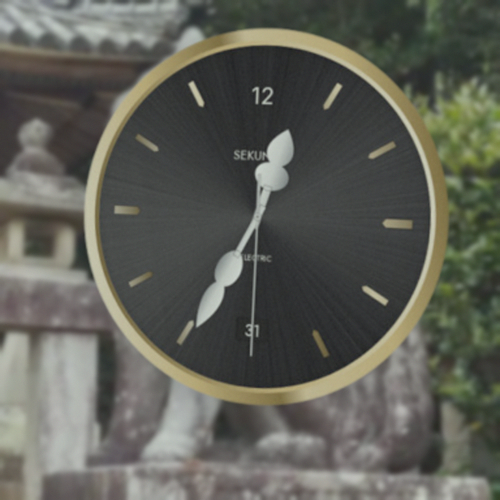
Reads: 12 h 34 min 30 s
